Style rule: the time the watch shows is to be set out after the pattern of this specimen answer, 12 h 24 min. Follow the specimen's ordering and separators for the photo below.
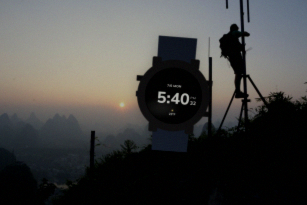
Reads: 5 h 40 min
